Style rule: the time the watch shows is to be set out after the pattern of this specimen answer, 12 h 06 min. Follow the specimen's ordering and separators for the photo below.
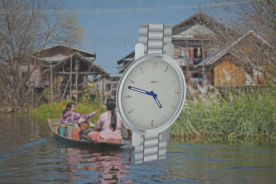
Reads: 4 h 48 min
